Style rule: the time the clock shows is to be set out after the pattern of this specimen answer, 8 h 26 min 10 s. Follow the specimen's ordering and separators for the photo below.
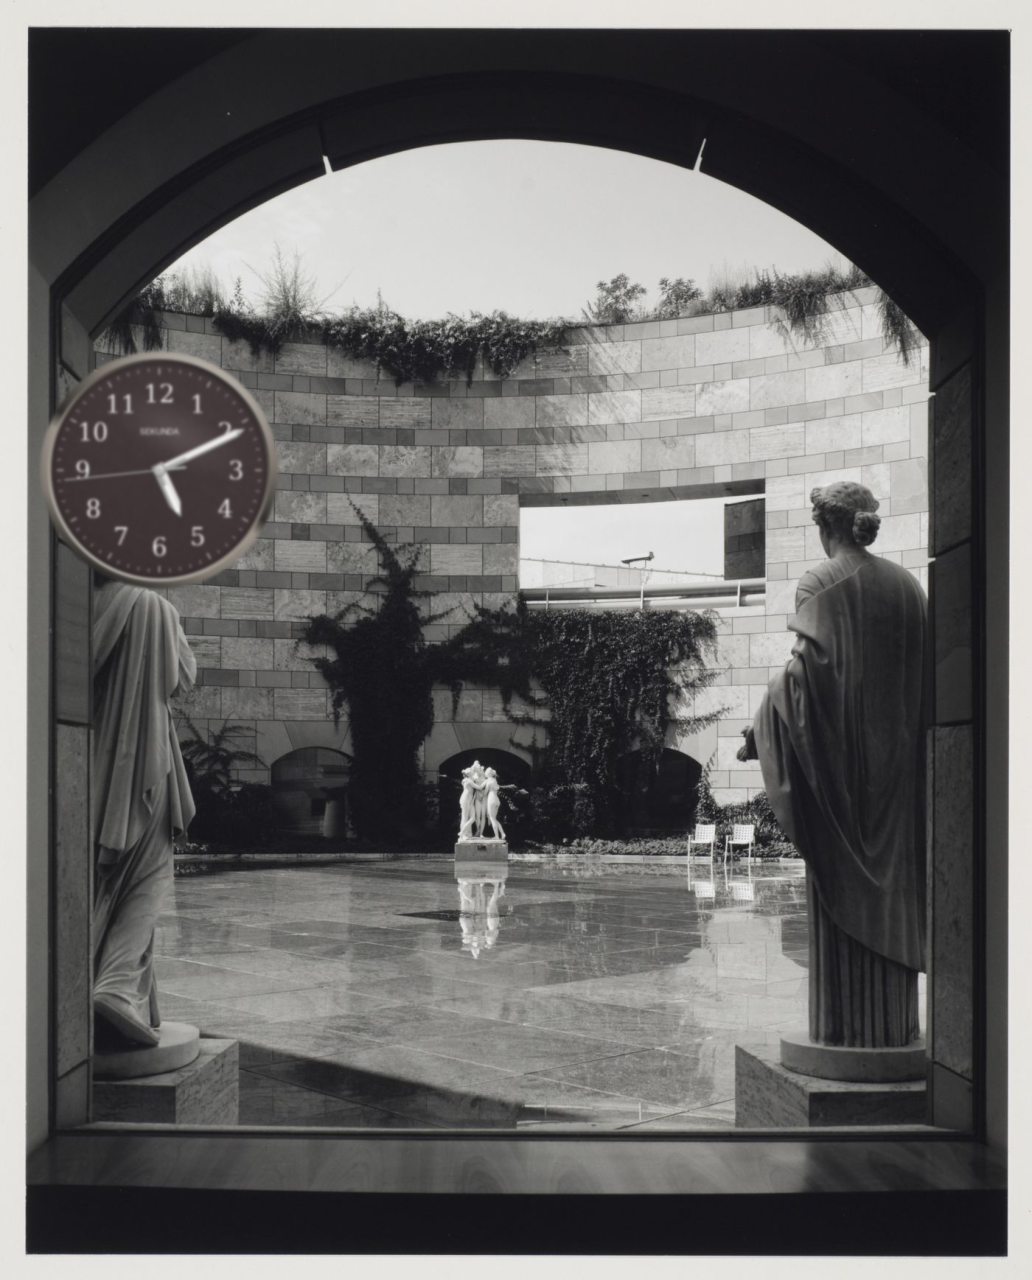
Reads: 5 h 10 min 44 s
